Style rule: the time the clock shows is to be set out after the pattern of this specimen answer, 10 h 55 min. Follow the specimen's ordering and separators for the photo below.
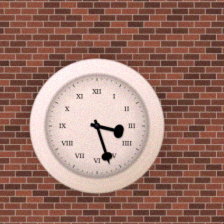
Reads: 3 h 27 min
